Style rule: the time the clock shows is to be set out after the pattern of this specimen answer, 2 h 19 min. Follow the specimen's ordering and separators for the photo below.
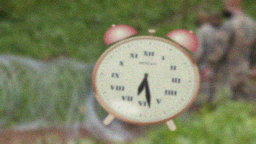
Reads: 6 h 28 min
